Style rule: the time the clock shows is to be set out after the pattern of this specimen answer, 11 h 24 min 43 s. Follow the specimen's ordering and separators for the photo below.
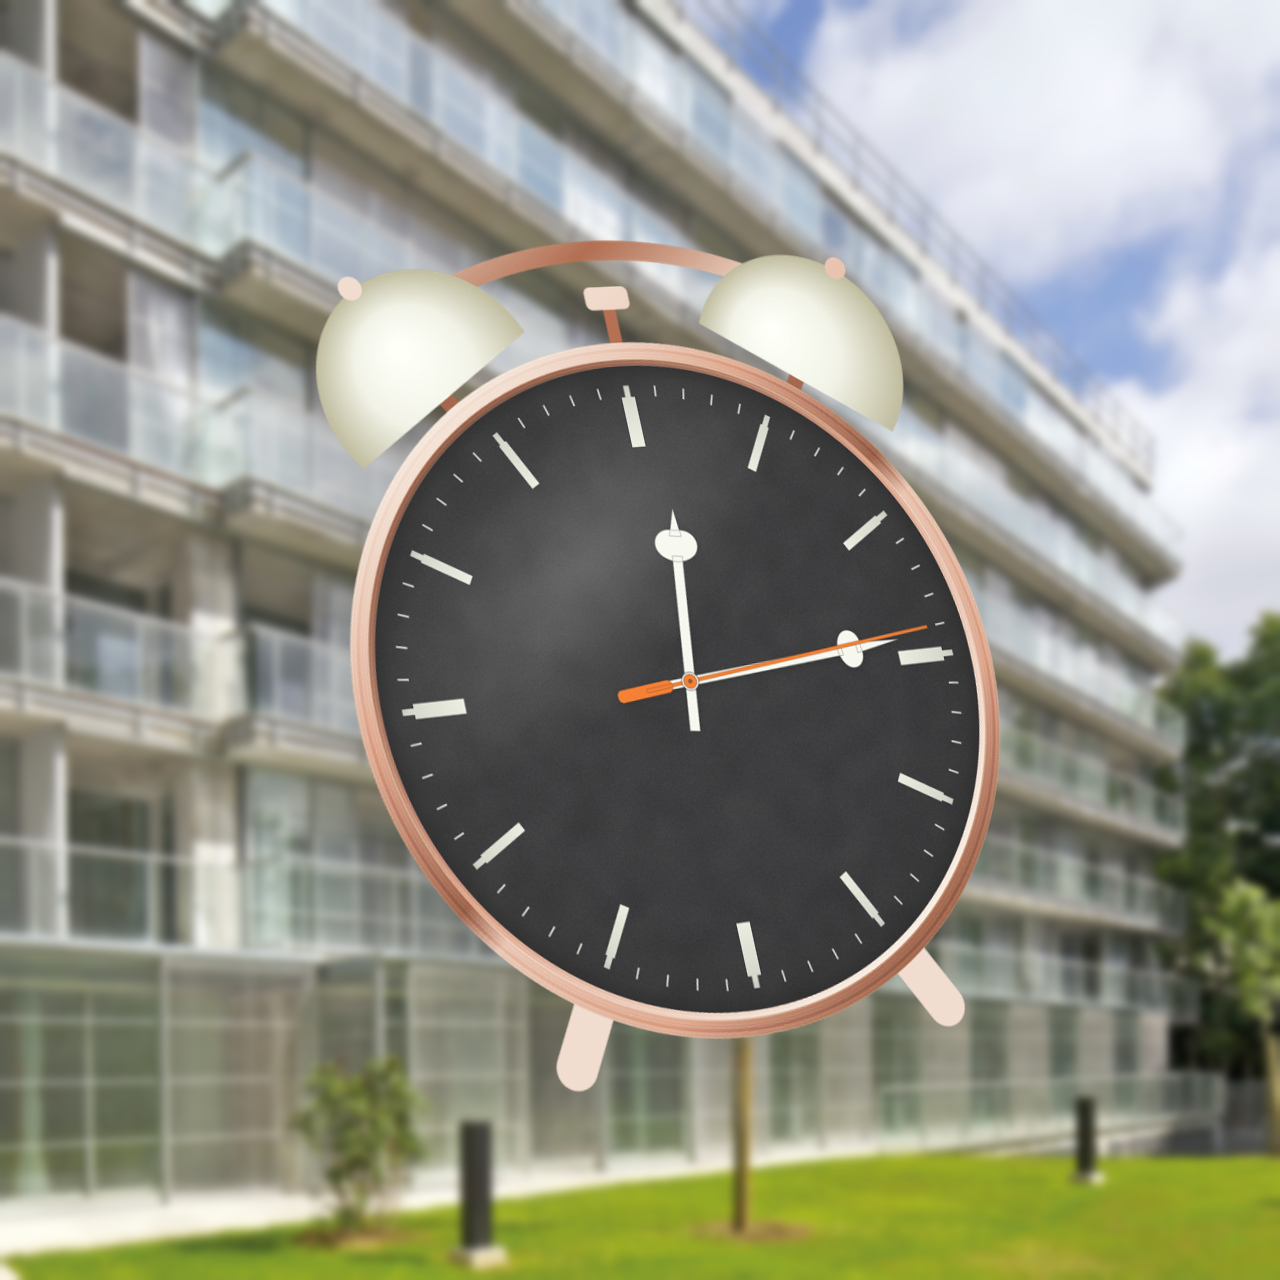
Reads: 12 h 14 min 14 s
